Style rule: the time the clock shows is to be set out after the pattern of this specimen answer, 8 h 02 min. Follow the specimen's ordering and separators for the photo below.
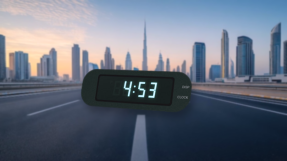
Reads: 4 h 53 min
